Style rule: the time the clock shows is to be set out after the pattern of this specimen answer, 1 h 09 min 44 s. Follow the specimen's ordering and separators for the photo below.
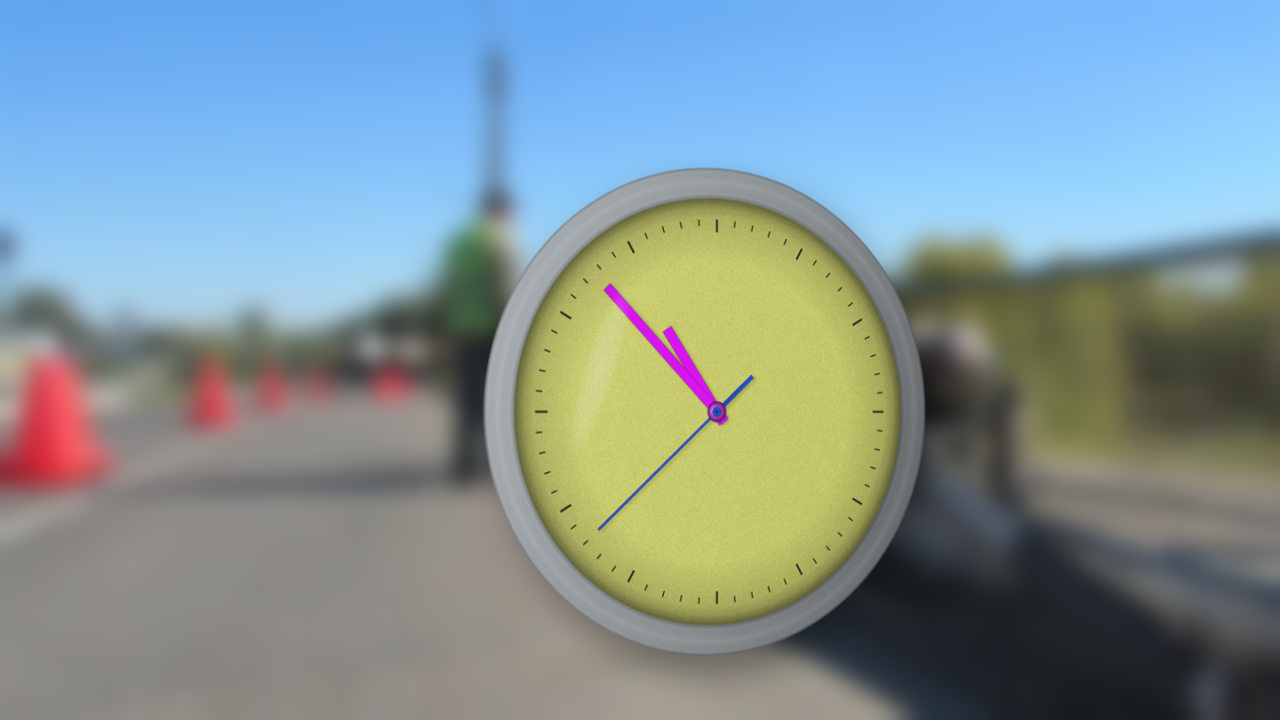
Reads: 10 h 52 min 38 s
